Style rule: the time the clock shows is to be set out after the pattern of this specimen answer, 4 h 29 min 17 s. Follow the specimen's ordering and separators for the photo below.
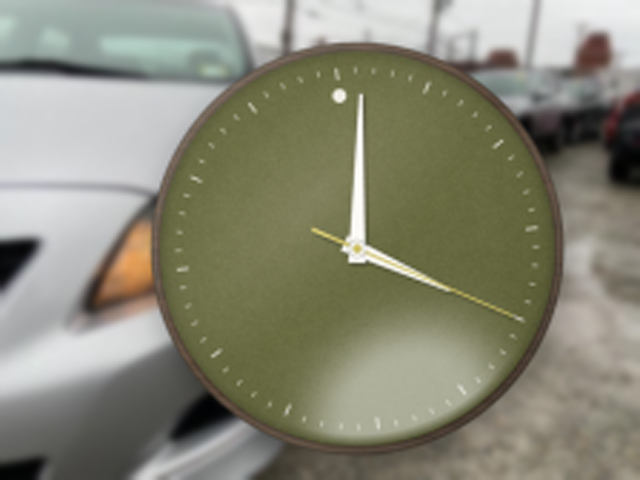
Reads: 4 h 01 min 20 s
